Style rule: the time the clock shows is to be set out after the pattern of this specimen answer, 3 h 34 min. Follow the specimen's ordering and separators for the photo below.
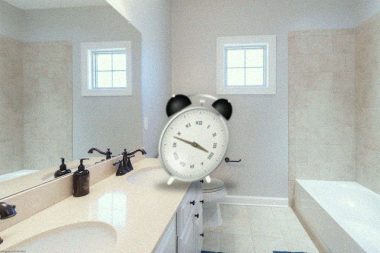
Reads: 3 h 48 min
